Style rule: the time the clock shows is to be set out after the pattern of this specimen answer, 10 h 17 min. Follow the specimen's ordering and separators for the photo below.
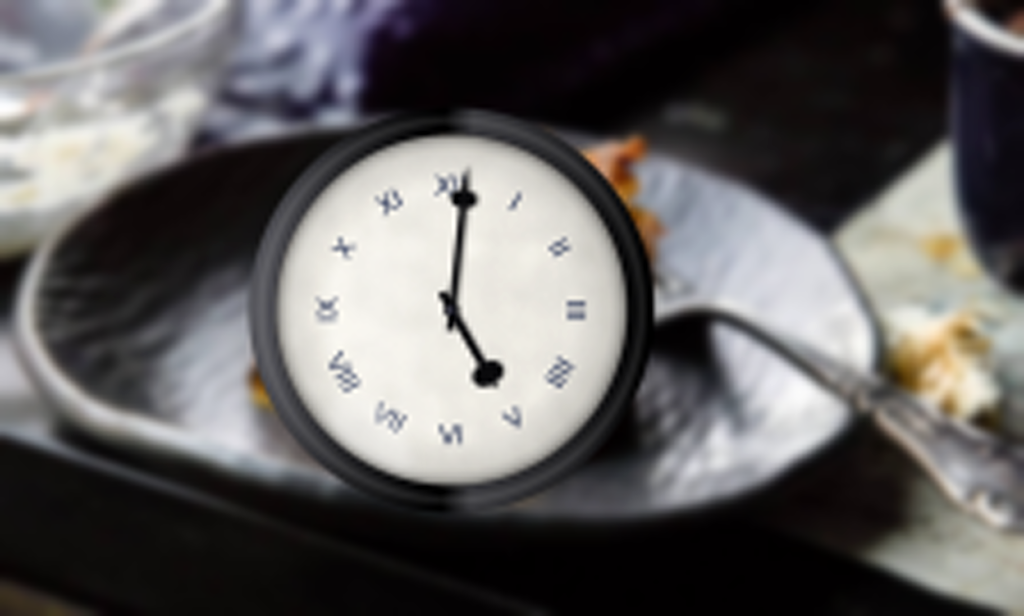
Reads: 5 h 01 min
